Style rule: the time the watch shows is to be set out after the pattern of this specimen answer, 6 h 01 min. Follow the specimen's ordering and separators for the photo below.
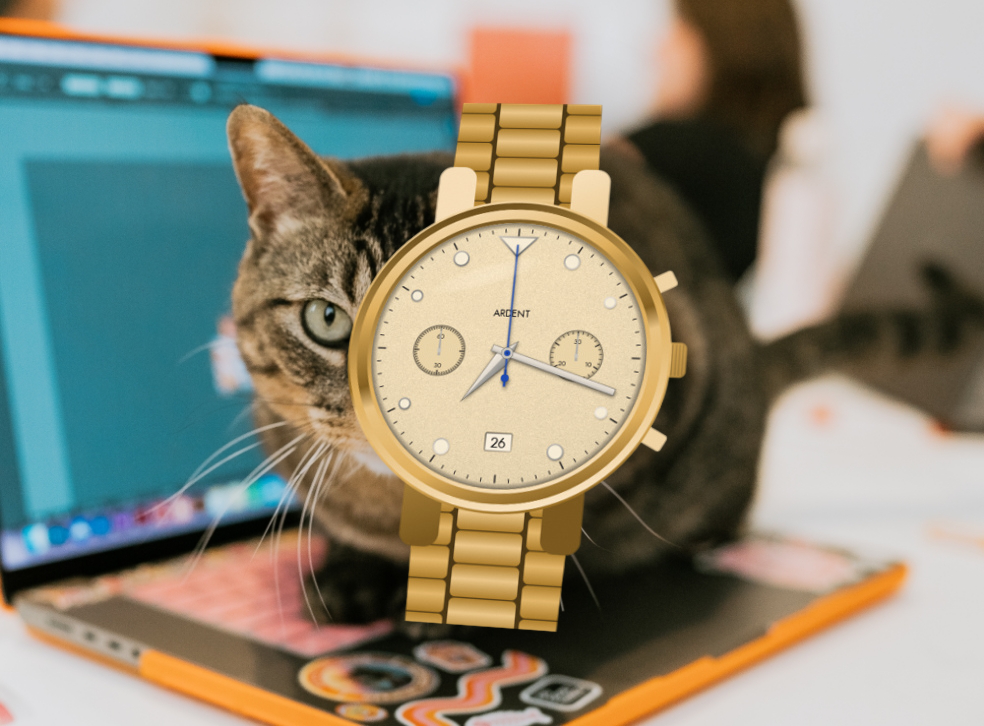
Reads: 7 h 18 min
